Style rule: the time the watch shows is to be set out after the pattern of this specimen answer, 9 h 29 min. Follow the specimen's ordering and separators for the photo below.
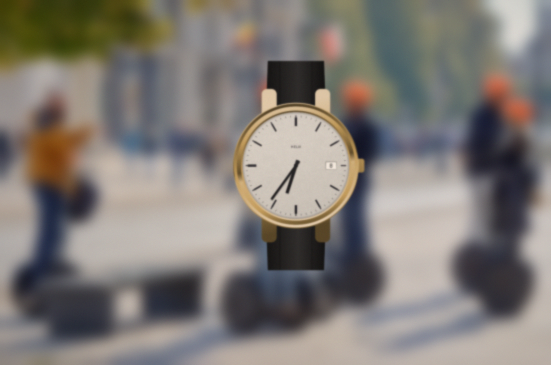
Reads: 6 h 36 min
